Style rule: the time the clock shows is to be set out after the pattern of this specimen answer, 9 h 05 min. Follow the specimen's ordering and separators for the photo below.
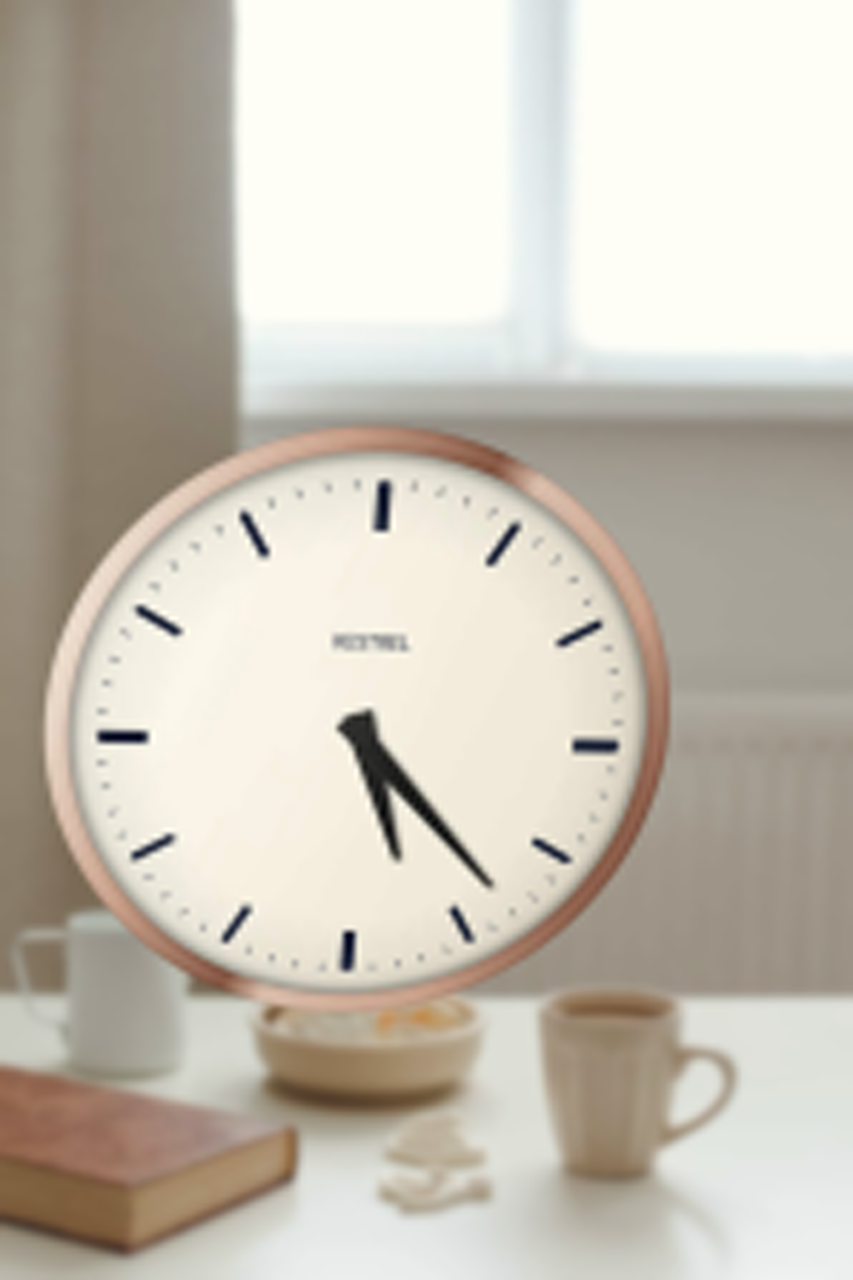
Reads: 5 h 23 min
